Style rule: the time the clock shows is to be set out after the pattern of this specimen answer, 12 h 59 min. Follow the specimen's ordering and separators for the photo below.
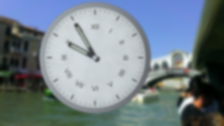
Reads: 9 h 55 min
